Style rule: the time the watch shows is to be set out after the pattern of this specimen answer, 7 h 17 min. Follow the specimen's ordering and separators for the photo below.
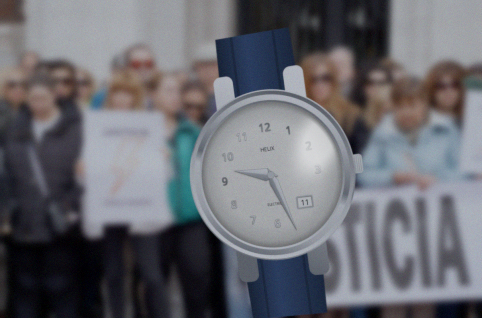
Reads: 9 h 27 min
